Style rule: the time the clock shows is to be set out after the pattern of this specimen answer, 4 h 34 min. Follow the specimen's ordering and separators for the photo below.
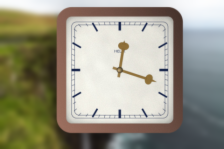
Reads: 12 h 18 min
